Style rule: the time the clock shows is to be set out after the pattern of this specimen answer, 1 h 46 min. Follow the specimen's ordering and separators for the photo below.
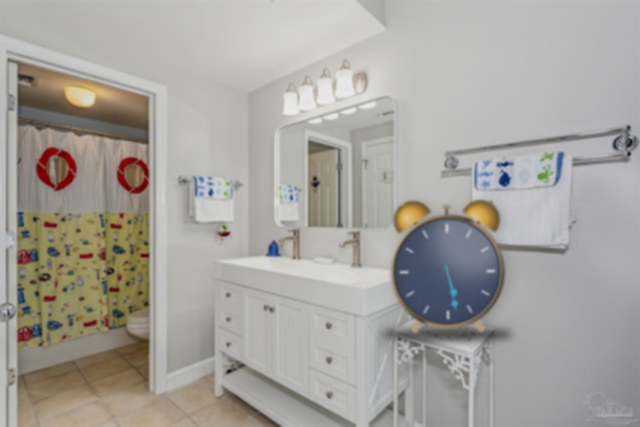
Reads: 5 h 28 min
